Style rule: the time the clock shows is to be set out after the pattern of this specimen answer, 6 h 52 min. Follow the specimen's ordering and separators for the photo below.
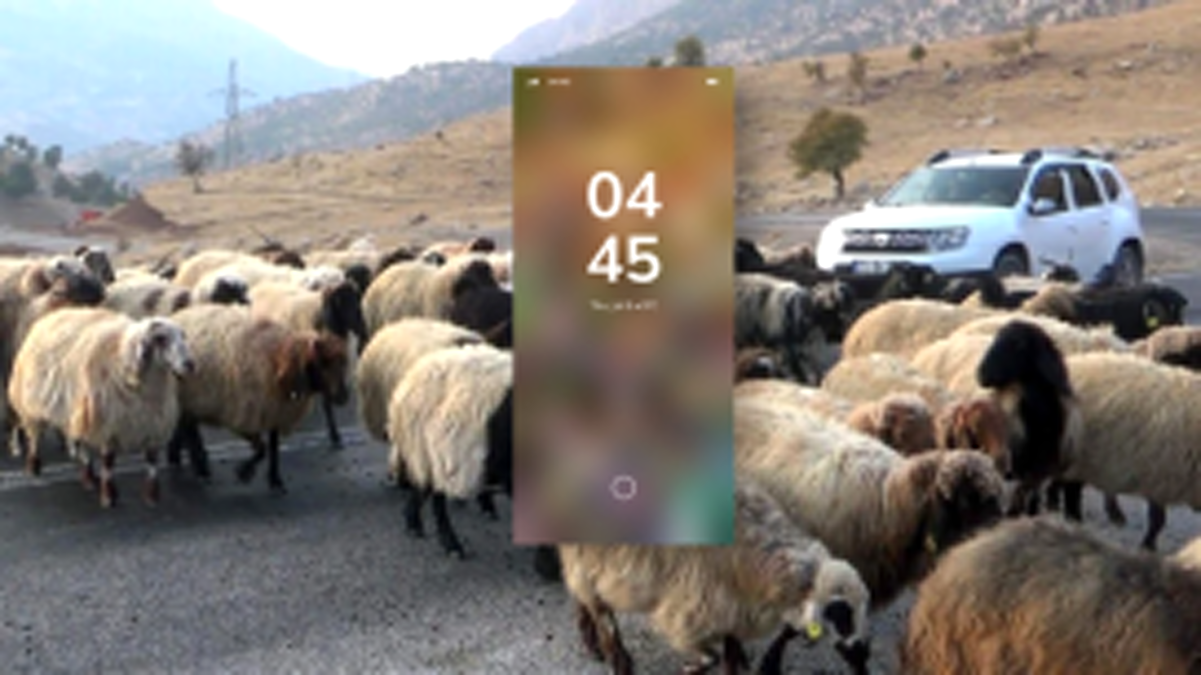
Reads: 4 h 45 min
